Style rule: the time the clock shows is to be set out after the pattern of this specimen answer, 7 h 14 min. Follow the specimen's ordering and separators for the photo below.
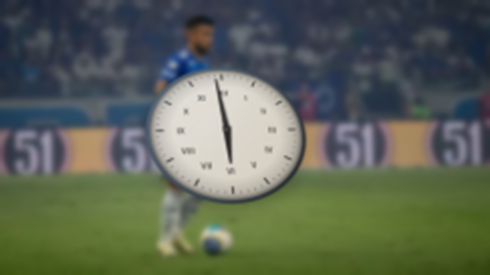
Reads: 5 h 59 min
